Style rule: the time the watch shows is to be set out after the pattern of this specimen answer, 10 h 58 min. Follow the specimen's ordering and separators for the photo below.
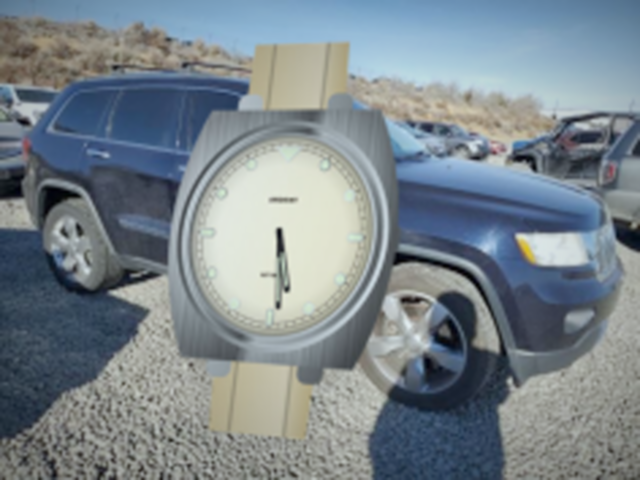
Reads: 5 h 29 min
